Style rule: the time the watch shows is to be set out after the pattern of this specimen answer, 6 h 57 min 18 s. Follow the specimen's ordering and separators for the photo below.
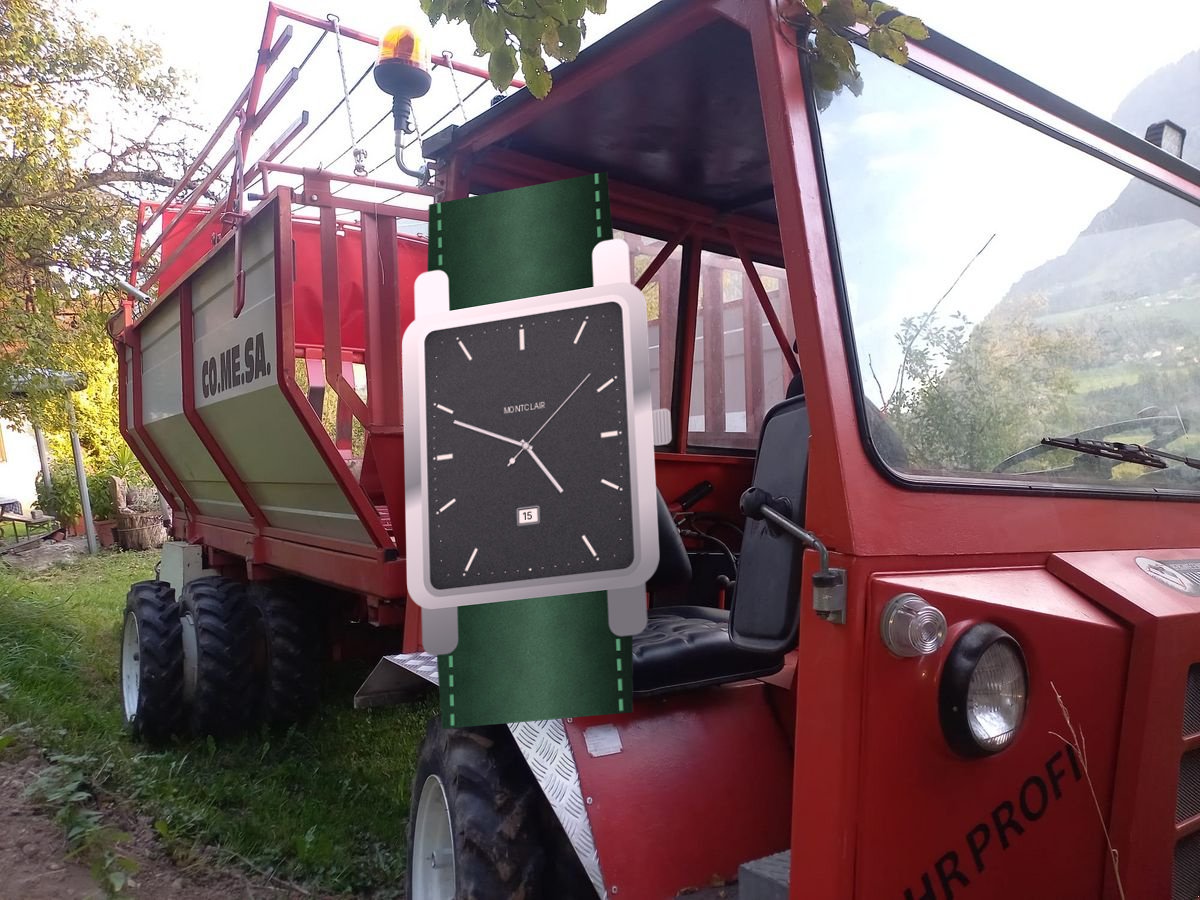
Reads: 4 h 49 min 08 s
